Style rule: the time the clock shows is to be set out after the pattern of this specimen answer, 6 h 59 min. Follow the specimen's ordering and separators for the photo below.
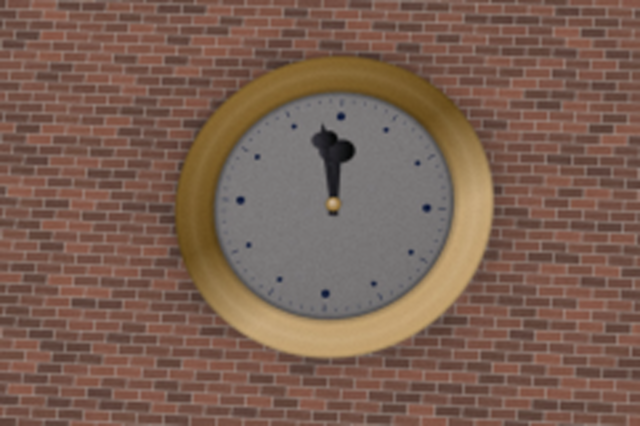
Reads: 11 h 58 min
